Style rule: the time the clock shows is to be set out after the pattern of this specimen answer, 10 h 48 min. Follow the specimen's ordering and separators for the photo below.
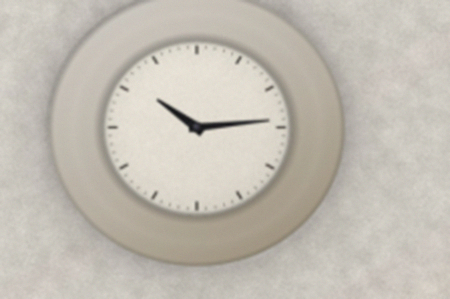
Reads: 10 h 14 min
